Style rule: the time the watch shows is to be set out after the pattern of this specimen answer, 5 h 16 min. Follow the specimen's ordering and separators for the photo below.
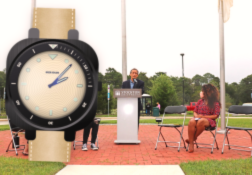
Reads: 2 h 07 min
